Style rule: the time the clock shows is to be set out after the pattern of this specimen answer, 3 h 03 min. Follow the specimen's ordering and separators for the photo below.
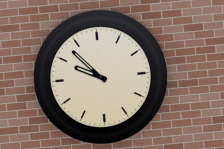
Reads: 9 h 53 min
